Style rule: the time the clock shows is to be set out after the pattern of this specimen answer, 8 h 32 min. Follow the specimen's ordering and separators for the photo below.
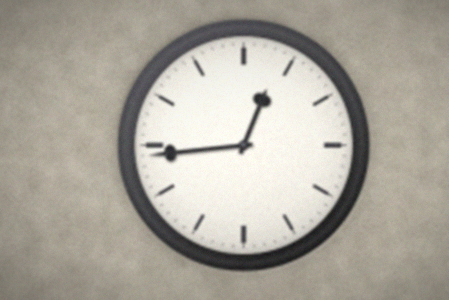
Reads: 12 h 44 min
